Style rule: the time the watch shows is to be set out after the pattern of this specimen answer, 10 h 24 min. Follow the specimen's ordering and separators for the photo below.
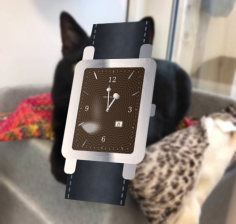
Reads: 12 h 59 min
